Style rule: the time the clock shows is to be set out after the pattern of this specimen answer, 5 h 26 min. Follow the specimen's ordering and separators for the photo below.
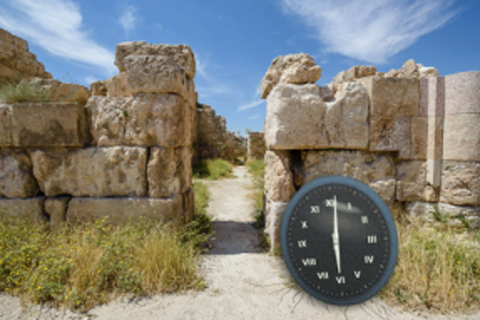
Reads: 6 h 01 min
